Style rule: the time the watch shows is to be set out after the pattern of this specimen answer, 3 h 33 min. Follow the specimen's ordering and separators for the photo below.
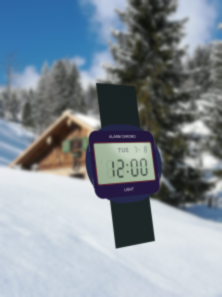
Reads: 12 h 00 min
